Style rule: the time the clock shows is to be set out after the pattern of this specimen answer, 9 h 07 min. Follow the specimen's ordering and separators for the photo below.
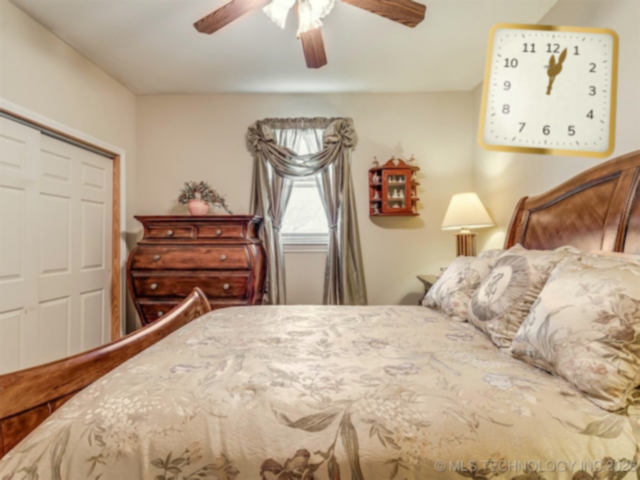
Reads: 12 h 03 min
